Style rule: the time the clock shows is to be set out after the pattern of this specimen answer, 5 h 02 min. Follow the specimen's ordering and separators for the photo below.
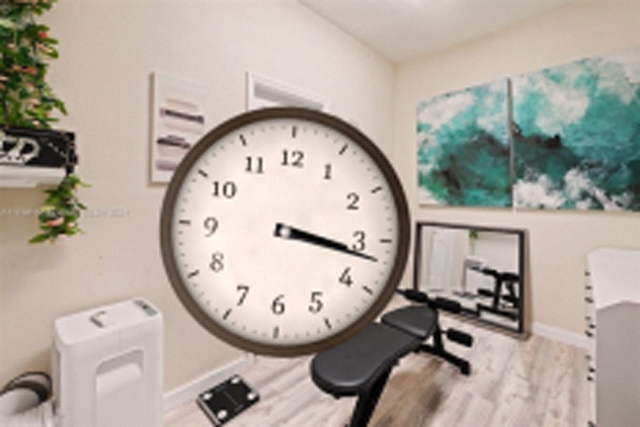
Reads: 3 h 17 min
